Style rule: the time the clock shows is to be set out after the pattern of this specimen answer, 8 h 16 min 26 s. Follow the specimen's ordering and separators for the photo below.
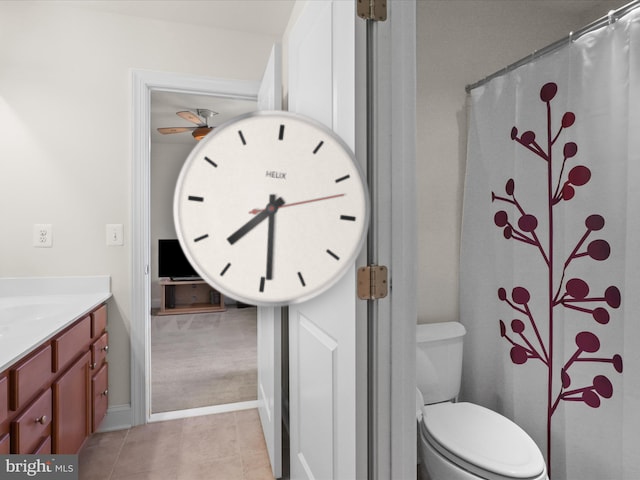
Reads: 7 h 29 min 12 s
